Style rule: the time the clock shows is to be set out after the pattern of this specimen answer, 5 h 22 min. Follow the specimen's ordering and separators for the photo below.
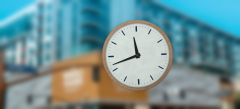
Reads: 11 h 42 min
